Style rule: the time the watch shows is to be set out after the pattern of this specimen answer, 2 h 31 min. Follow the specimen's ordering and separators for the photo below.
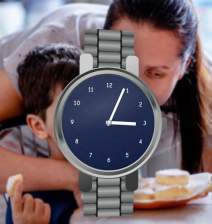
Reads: 3 h 04 min
